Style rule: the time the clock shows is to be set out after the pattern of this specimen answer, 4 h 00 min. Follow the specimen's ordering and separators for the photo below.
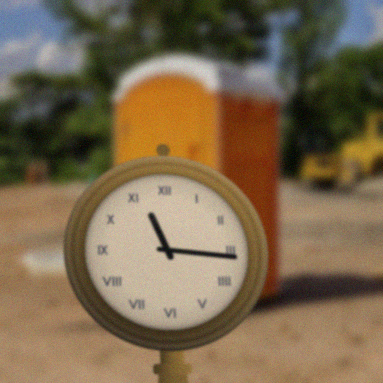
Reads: 11 h 16 min
